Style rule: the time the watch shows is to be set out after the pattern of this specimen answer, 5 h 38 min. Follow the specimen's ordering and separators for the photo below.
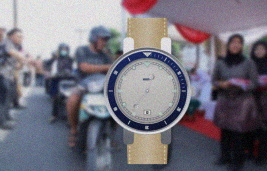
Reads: 12 h 36 min
